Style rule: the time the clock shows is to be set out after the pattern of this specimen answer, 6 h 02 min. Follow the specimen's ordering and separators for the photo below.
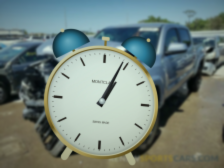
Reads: 1 h 04 min
